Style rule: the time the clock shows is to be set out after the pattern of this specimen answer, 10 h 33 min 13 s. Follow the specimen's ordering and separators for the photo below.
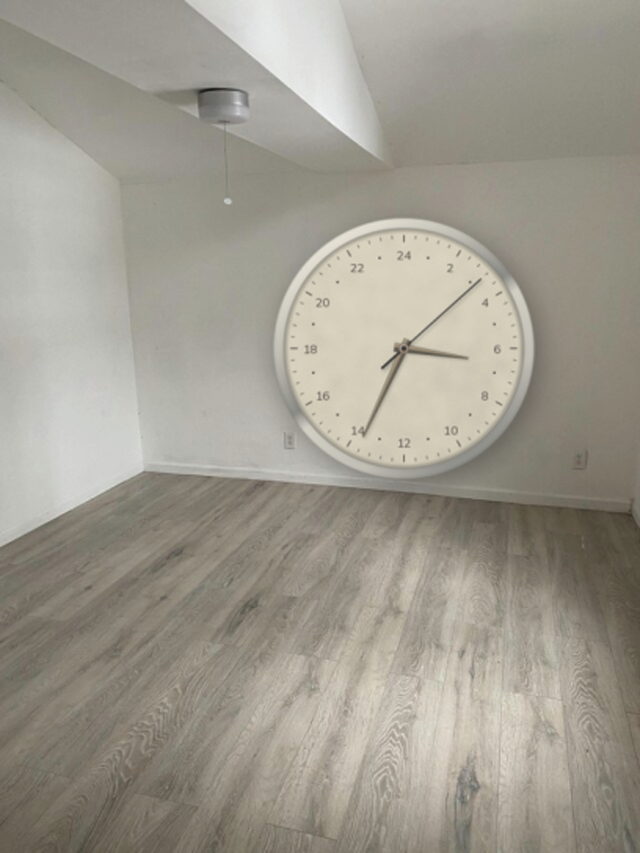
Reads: 6 h 34 min 08 s
